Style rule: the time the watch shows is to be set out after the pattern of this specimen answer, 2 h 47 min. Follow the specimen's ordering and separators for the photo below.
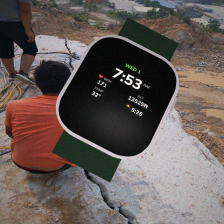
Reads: 7 h 53 min
